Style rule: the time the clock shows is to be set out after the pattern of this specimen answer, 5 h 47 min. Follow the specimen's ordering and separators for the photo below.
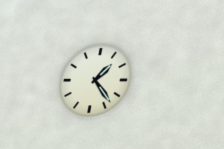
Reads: 1 h 23 min
